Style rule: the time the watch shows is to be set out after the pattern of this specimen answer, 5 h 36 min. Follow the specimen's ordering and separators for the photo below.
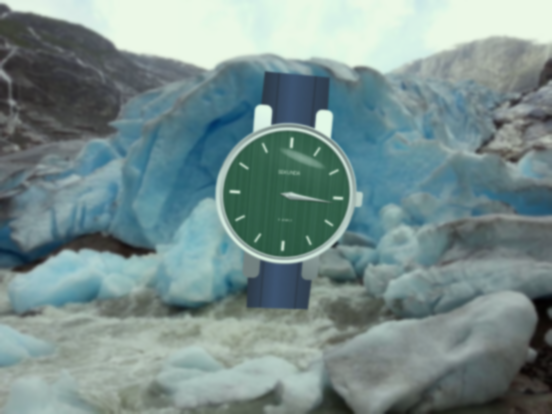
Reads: 3 h 16 min
